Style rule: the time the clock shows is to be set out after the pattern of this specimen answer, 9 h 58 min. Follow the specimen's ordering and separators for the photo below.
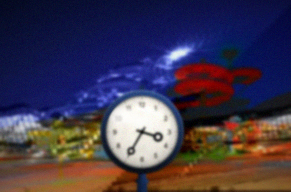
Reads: 3 h 35 min
